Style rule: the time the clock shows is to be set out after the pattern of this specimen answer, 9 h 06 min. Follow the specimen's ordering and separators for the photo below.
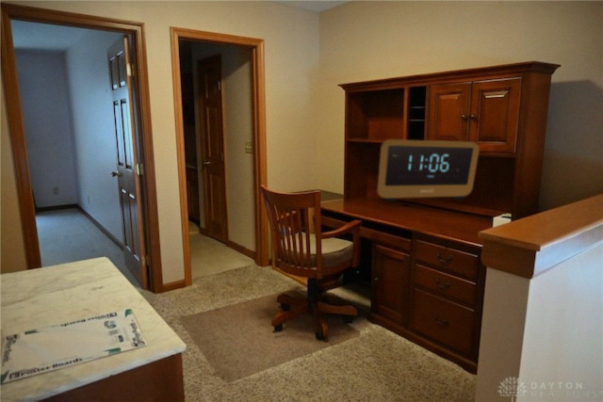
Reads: 11 h 06 min
